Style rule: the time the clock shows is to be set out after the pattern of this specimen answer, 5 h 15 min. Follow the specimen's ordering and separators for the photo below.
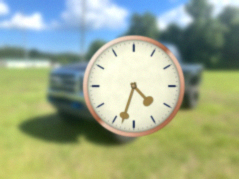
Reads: 4 h 33 min
